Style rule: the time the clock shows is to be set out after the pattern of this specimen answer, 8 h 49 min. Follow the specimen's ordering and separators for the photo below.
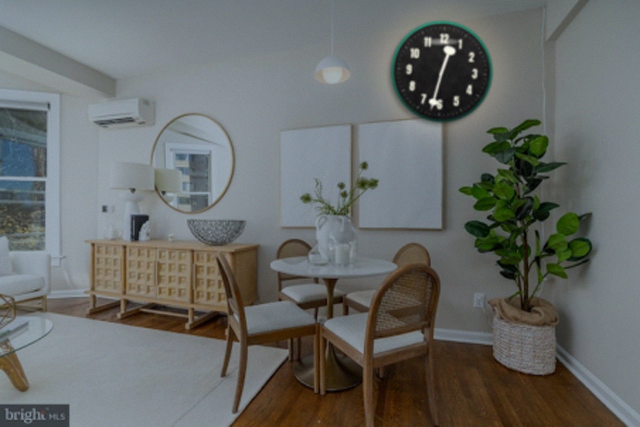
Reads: 12 h 32 min
